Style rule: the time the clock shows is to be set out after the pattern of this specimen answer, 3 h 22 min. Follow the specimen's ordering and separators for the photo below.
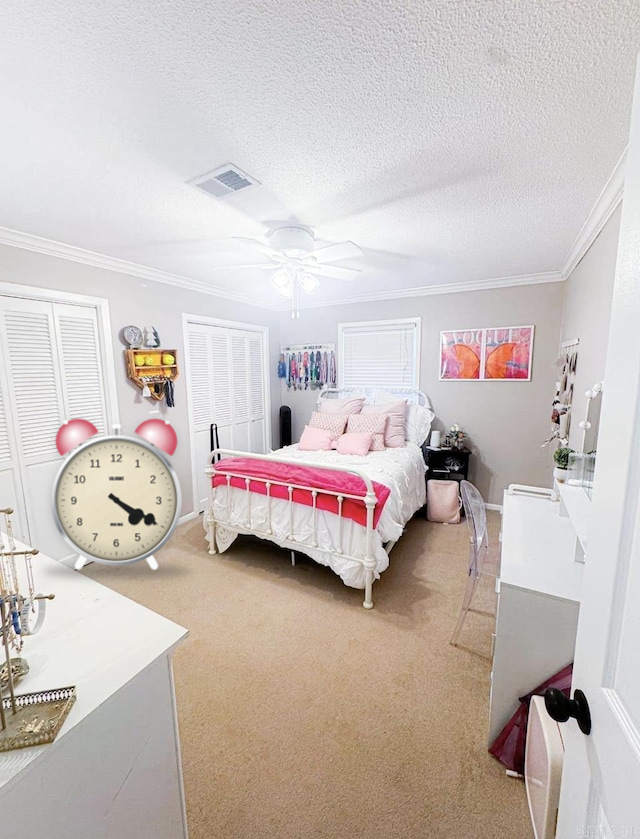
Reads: 4 h 20 min
